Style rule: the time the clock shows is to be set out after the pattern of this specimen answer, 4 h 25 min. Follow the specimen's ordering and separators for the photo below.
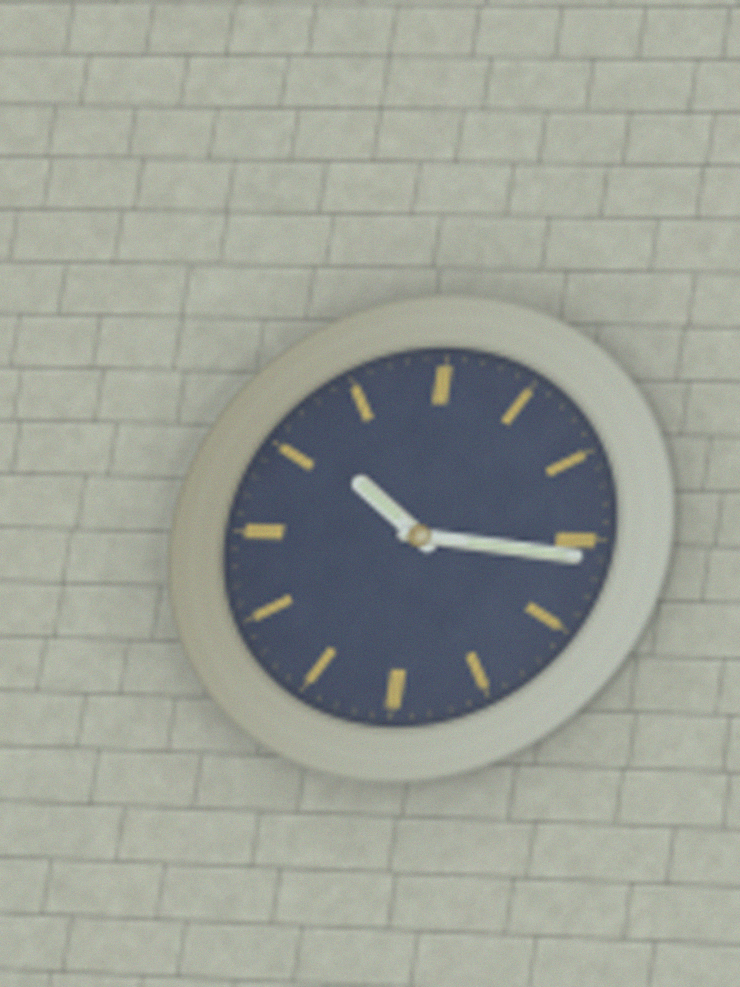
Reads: 10 h 16 min
